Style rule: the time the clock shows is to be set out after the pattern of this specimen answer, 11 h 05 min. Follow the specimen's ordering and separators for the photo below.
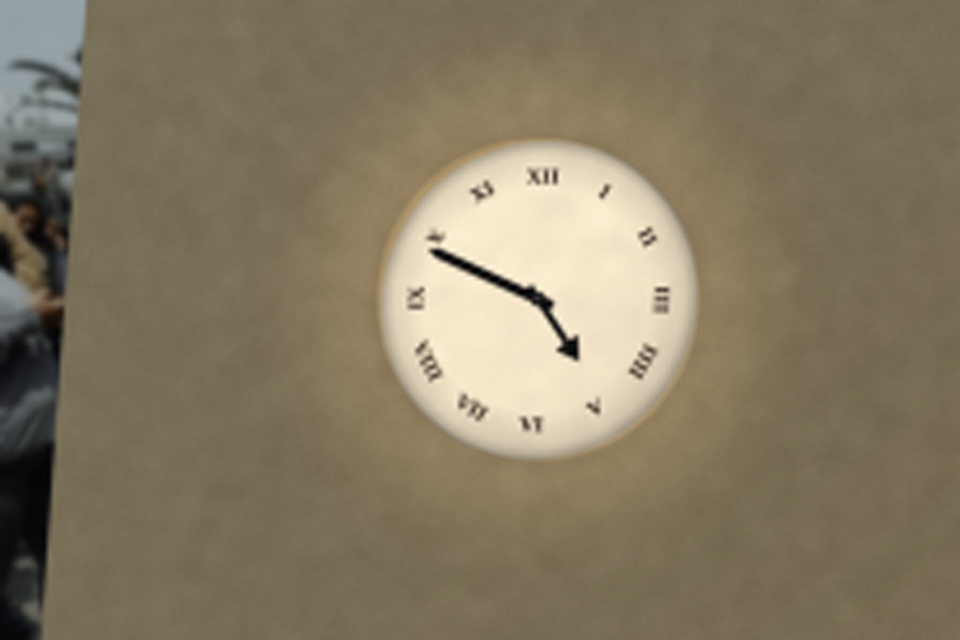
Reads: 4 h 49 min
